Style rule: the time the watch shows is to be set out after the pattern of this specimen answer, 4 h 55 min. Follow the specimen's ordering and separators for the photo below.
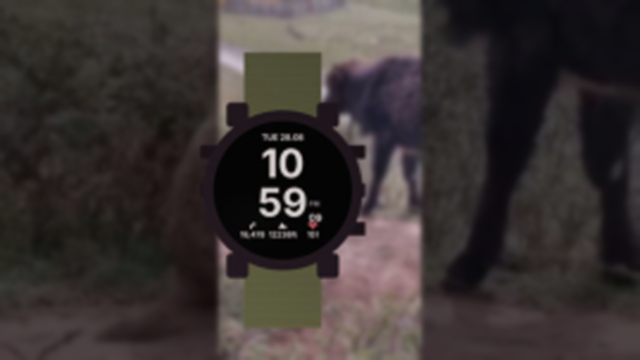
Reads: 10 h 59 min
